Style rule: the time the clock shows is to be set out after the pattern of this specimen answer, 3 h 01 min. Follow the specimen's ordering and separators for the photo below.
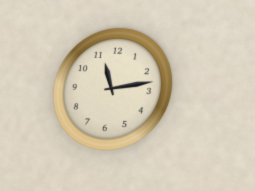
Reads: 11 h 13 min
